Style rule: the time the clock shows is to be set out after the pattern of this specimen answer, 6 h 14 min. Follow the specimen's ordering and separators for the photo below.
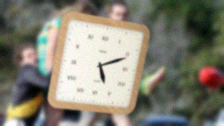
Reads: 5 h 11 min
